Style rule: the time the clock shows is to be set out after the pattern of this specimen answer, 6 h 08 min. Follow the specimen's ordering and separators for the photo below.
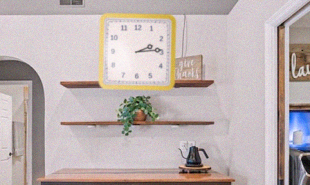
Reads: 2 h 14 min
